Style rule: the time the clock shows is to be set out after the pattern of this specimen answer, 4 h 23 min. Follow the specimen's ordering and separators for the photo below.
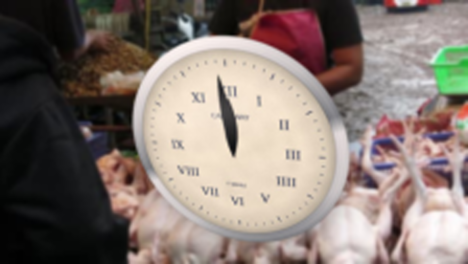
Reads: 11 h 59 min
